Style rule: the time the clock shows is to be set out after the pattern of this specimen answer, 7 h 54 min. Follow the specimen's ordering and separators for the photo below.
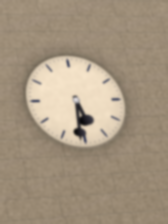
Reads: 5 h 31 min
